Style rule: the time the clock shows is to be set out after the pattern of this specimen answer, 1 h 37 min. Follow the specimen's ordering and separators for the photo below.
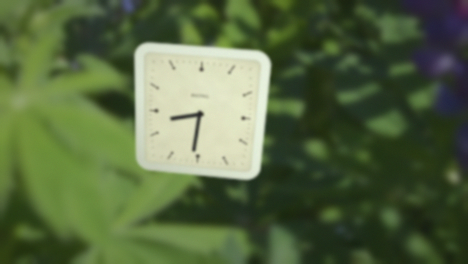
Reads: 8 h 31 min
